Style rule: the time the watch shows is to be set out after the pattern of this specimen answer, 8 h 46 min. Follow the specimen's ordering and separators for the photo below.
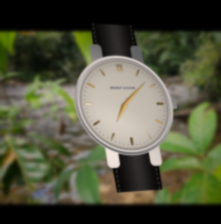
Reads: 7 h 08 min
